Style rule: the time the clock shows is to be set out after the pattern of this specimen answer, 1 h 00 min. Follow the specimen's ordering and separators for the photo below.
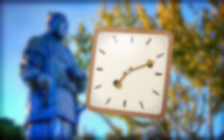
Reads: 7 h 11 min
